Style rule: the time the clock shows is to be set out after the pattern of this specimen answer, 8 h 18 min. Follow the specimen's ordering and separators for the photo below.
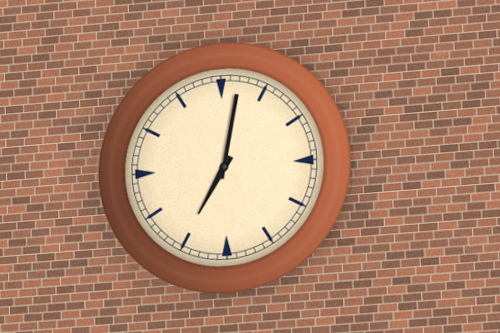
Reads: 7 h 02 min
